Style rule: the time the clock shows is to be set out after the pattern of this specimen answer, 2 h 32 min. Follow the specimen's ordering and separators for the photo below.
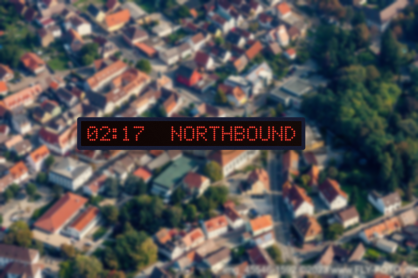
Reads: 2 h 17 min
